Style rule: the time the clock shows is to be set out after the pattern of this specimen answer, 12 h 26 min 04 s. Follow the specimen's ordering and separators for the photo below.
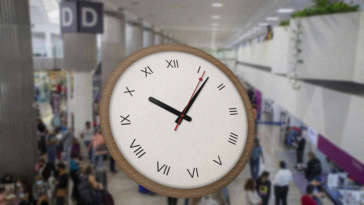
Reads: 10 h 07 min 06 s
